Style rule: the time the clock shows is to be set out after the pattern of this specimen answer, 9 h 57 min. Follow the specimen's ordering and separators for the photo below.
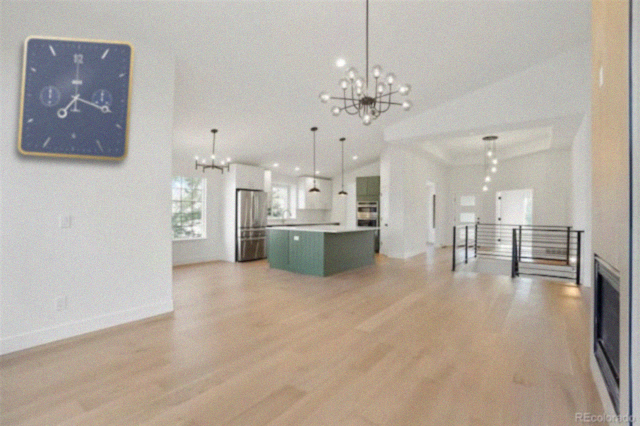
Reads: 7 h 18 min
